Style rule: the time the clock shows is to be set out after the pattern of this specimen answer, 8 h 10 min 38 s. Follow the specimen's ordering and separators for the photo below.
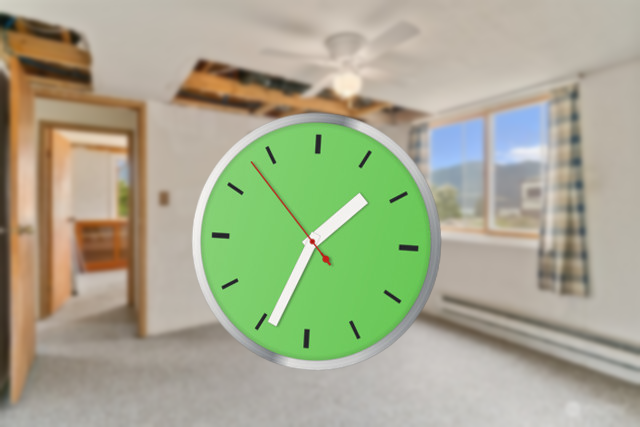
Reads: 1 h 33 min 53 s
